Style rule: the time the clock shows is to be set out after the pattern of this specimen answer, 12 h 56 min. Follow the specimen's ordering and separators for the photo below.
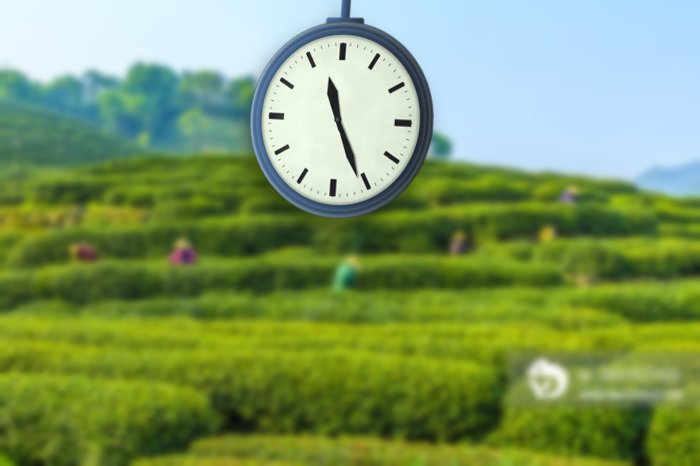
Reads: 11 h 26 min
